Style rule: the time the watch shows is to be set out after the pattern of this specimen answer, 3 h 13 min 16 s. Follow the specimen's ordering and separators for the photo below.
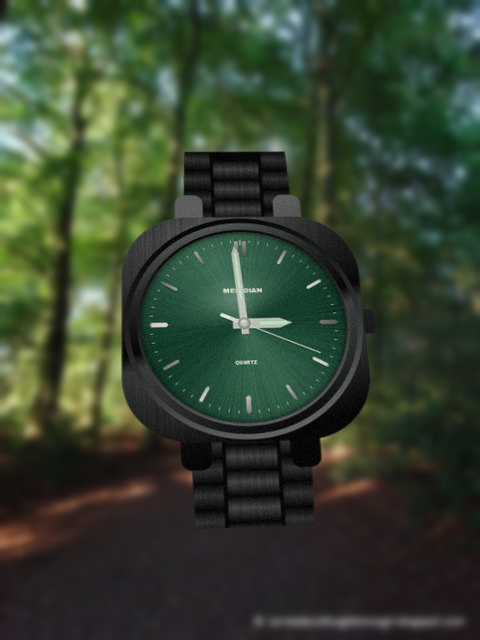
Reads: 2 h 59 min 19 s
